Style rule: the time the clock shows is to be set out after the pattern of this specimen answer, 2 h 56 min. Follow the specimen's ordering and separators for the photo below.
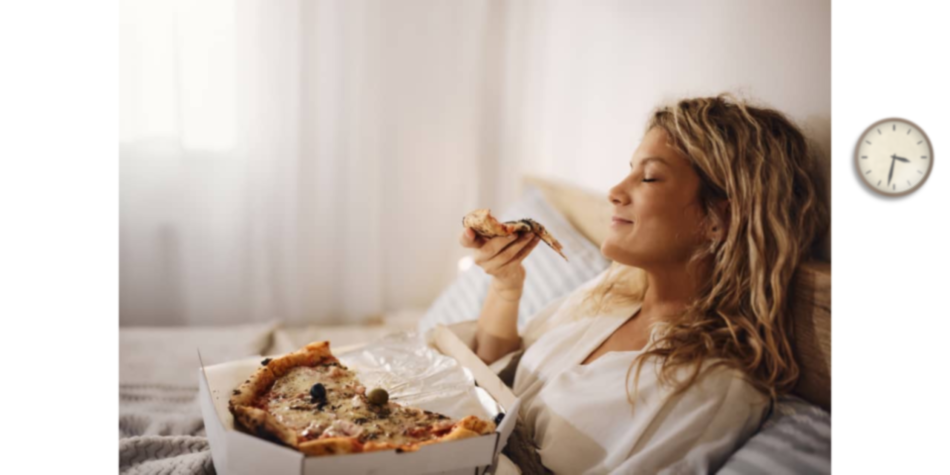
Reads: 3 h 32 min
